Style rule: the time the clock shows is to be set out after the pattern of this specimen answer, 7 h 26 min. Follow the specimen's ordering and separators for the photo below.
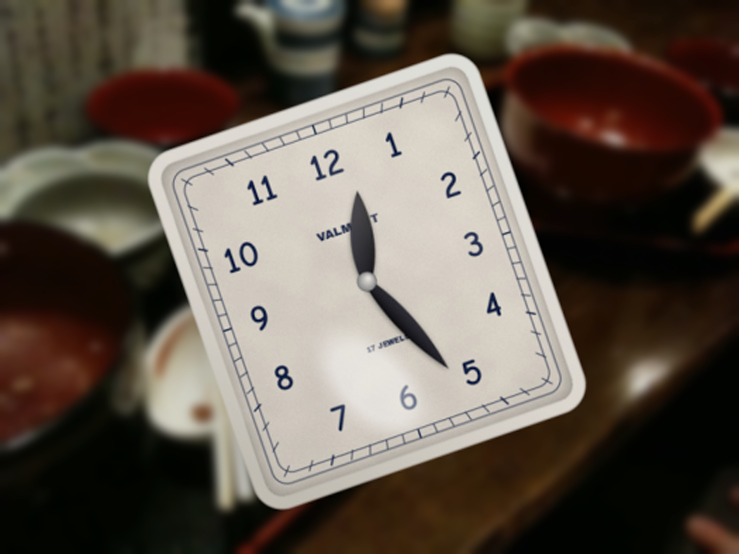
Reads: 12 h 26 min
